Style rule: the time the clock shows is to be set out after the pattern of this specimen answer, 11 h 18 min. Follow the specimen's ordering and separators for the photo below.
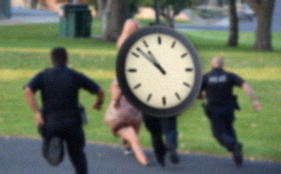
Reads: 10 h 52 min
